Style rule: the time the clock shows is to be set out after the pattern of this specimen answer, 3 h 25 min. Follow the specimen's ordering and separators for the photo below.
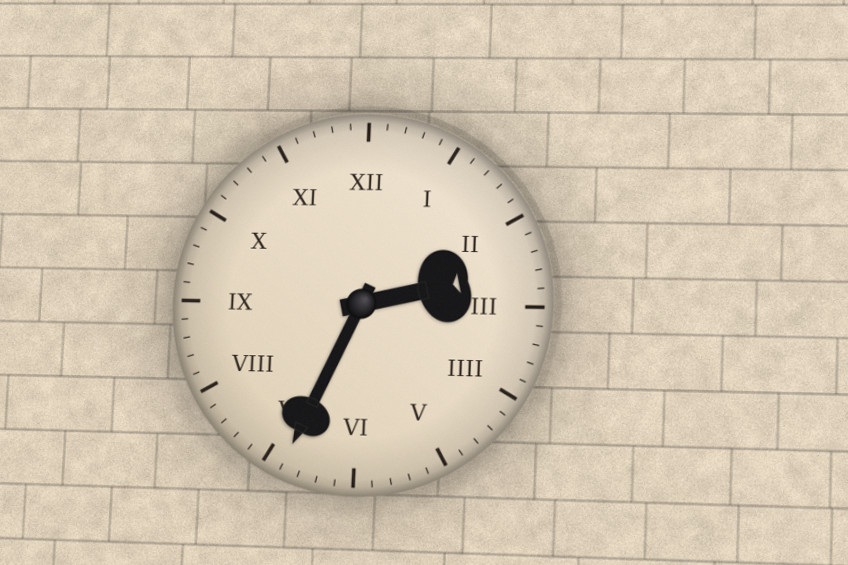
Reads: 2 h 34 min
